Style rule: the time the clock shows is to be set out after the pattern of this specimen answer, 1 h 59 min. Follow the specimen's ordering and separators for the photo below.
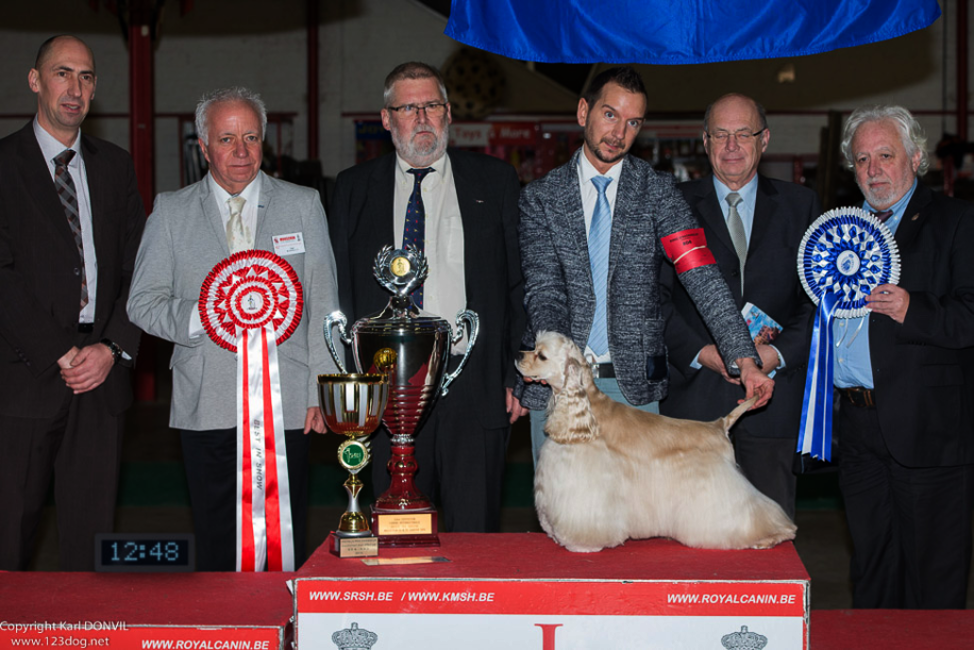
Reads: 12 h 48 min
